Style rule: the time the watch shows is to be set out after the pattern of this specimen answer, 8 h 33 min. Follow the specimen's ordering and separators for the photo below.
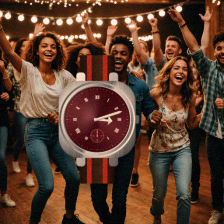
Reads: 3 h 12 min
